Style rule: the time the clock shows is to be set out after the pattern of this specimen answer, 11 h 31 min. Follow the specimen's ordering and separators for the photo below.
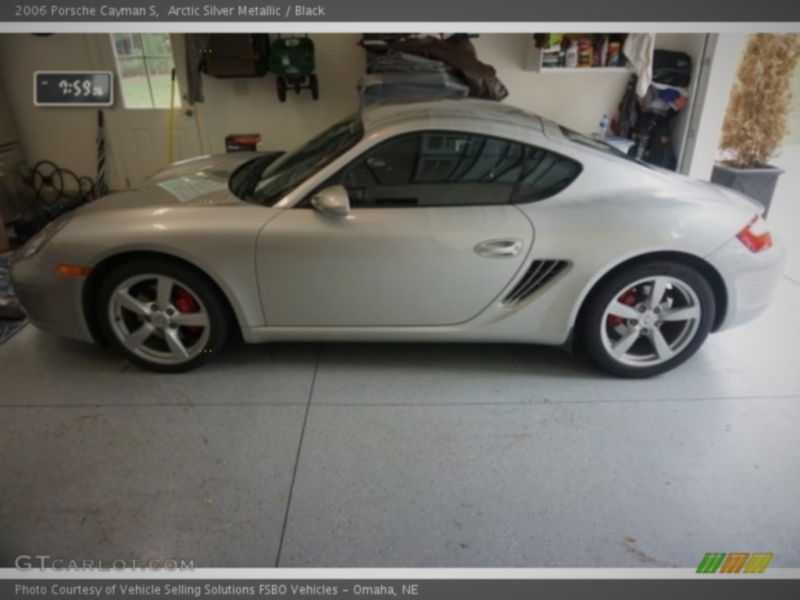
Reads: 7 h 59 min
